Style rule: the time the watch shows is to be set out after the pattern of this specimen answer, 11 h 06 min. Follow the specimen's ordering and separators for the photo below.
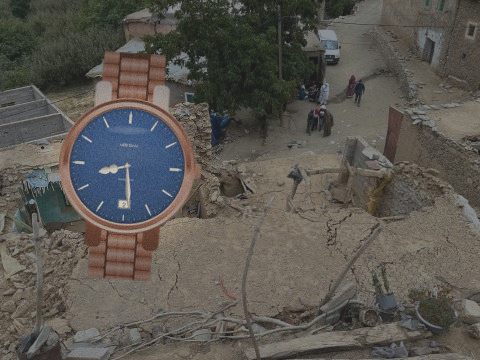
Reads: 8 h 29 min
